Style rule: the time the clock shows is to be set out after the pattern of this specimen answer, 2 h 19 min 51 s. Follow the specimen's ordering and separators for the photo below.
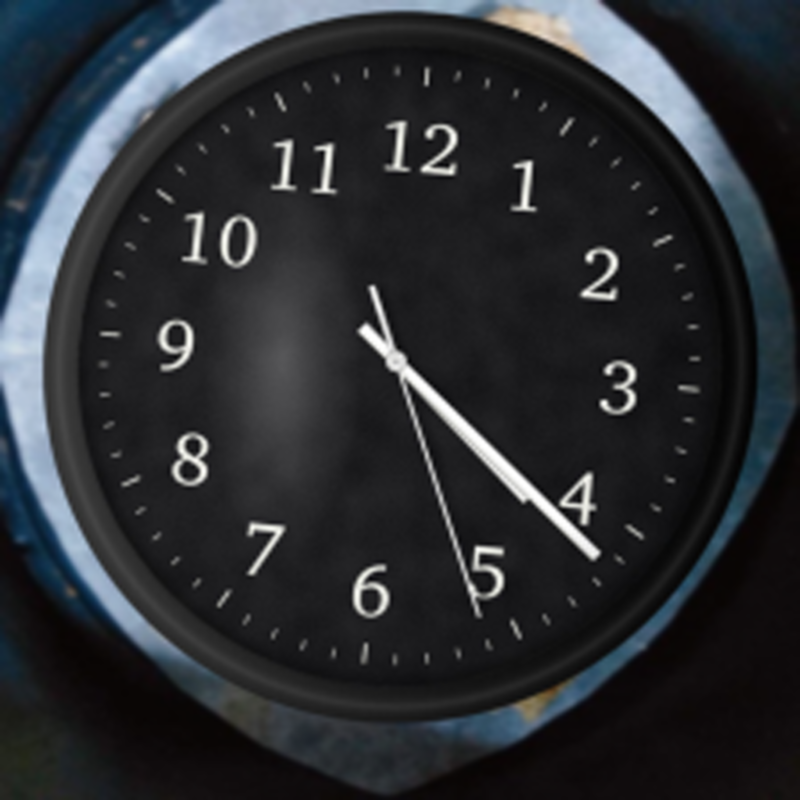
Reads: 4 h 21 min 26 s
